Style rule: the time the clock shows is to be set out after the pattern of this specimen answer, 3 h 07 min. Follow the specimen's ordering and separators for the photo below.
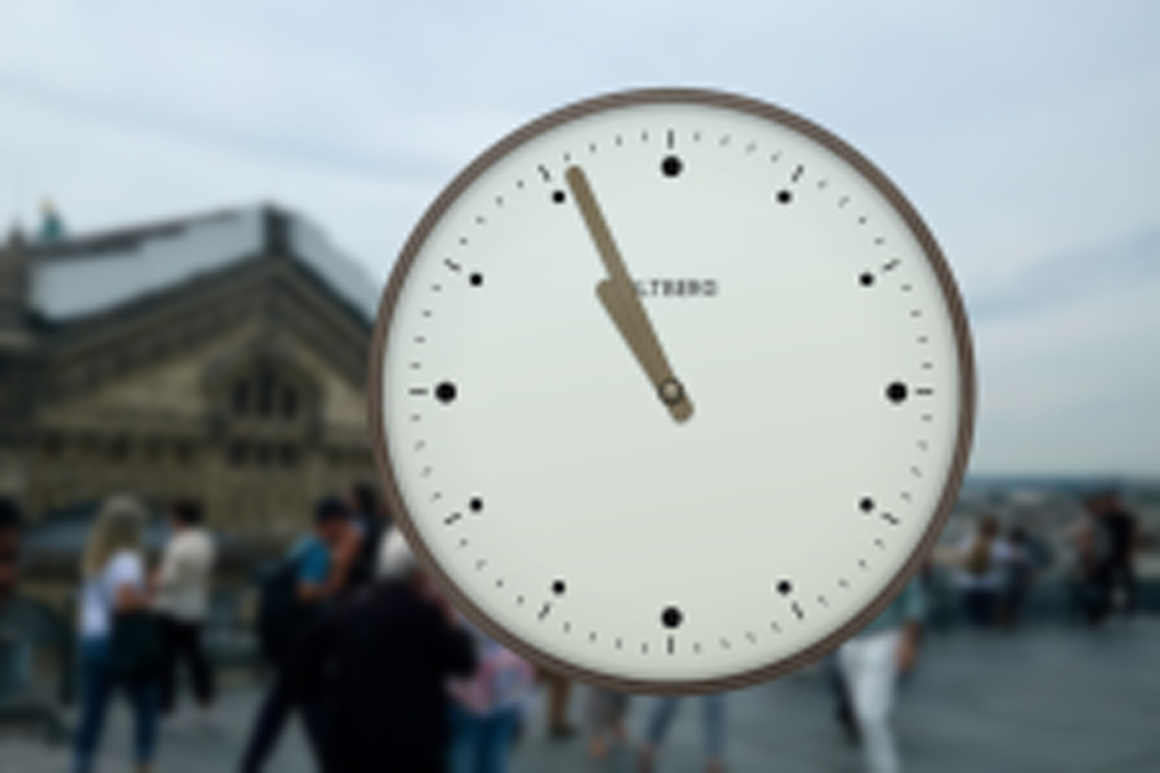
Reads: 10 h 56 min
